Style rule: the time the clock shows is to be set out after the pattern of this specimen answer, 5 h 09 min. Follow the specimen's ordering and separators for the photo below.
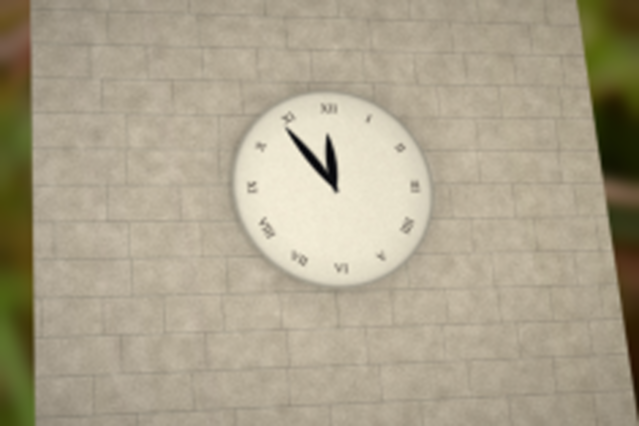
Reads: 11 h 54 min
